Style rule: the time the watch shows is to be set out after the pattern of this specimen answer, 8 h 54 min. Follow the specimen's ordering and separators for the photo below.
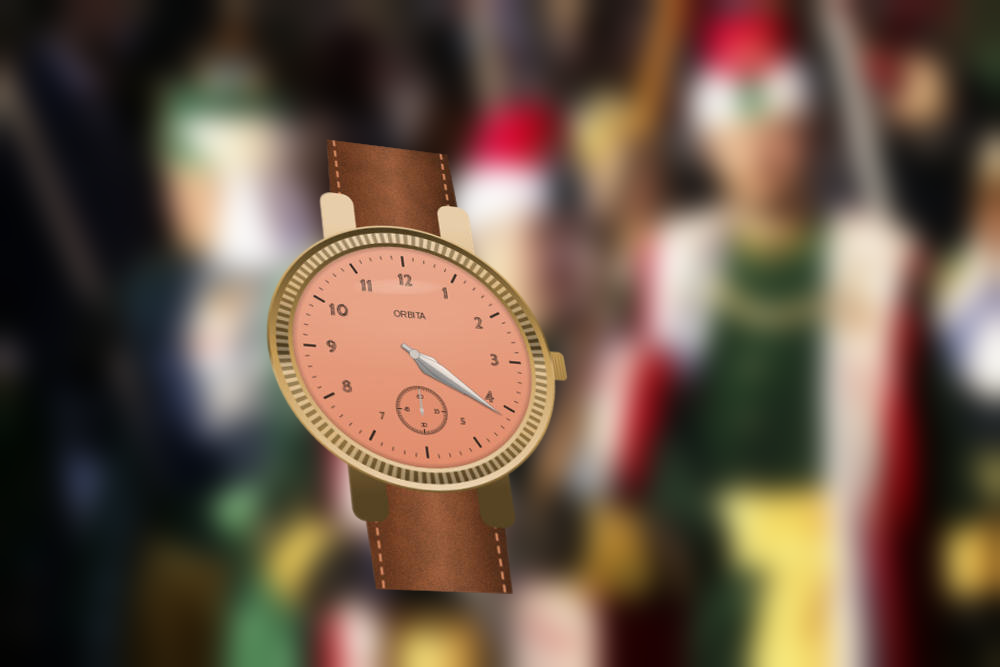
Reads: 4 h 21 min
